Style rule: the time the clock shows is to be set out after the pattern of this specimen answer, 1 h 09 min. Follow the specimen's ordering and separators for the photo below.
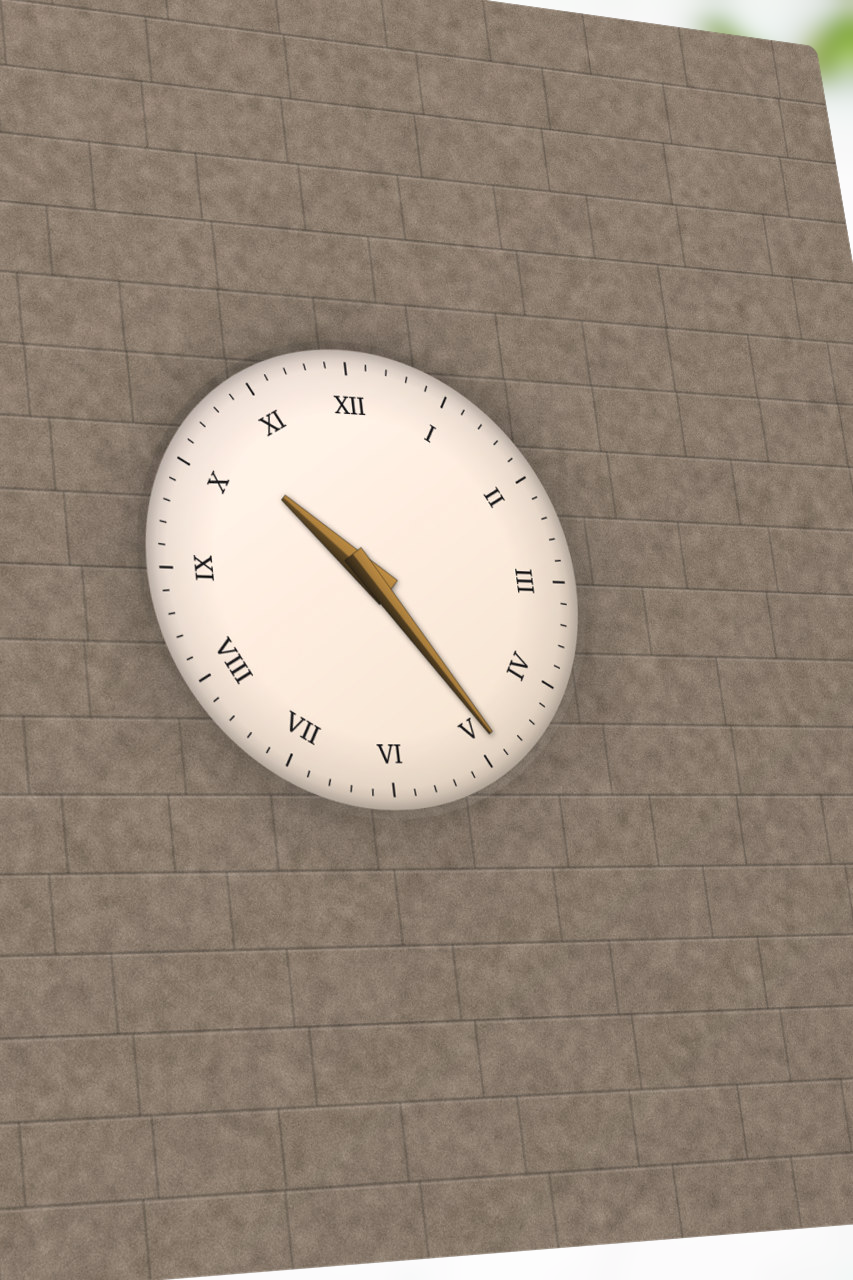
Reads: 10 h 24 min
